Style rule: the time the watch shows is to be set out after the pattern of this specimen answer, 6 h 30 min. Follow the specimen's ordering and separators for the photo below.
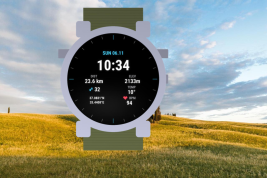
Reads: 10 h 34 min
